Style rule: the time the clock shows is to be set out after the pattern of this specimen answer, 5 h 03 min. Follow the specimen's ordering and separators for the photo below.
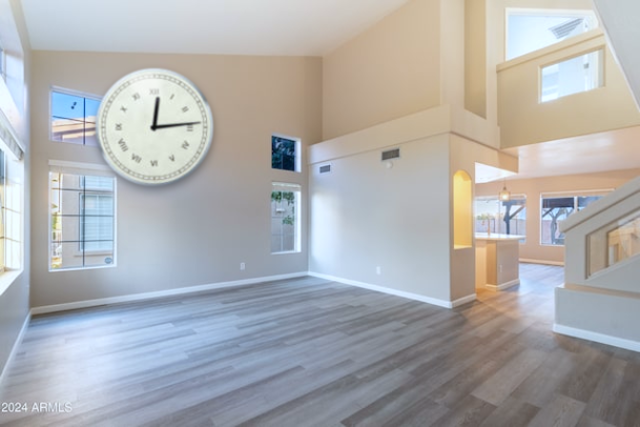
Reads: 12 h 14 min
